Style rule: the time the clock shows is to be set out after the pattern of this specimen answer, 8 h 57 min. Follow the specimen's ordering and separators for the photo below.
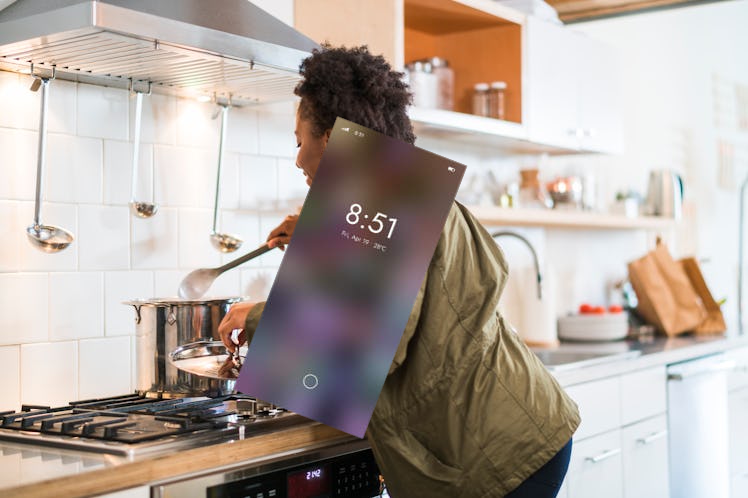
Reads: 8 h 51 min
